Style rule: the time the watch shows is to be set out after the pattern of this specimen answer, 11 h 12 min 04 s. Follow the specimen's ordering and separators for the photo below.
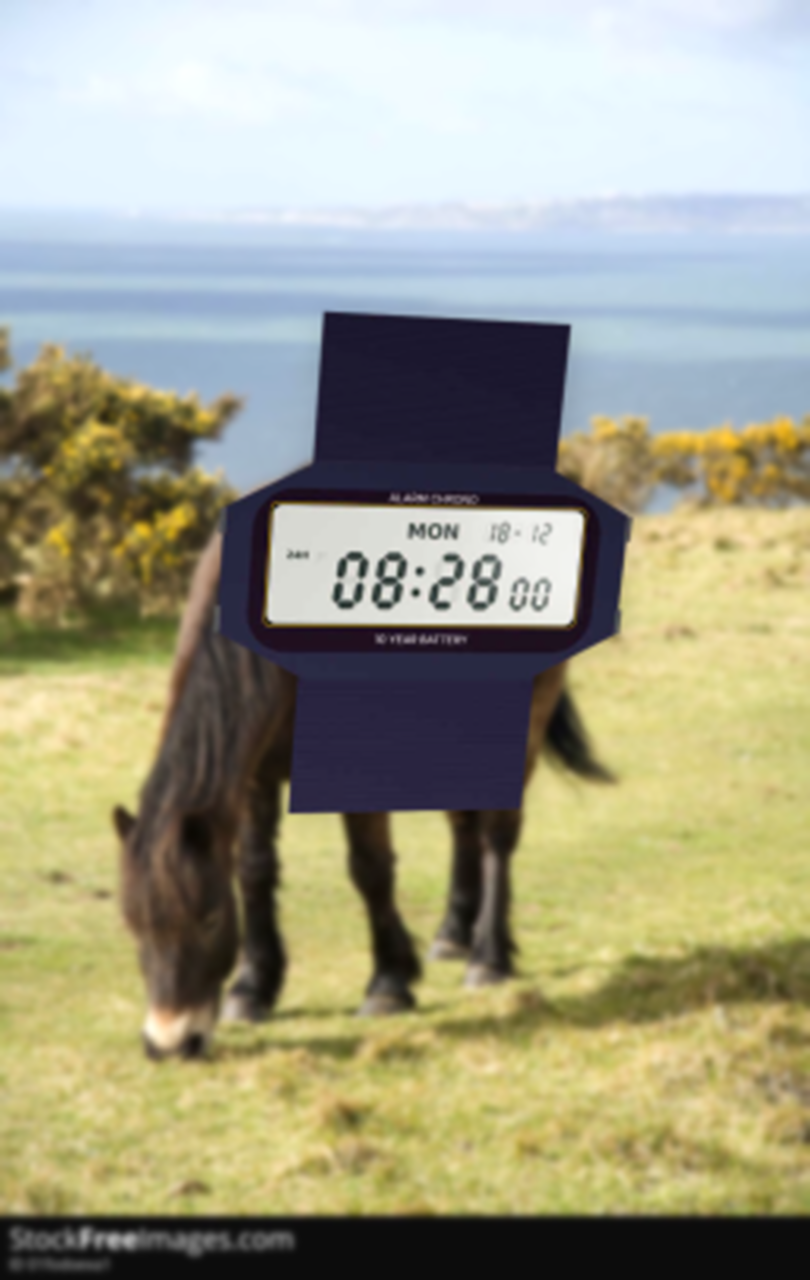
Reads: 8 h 28 min 00 s
